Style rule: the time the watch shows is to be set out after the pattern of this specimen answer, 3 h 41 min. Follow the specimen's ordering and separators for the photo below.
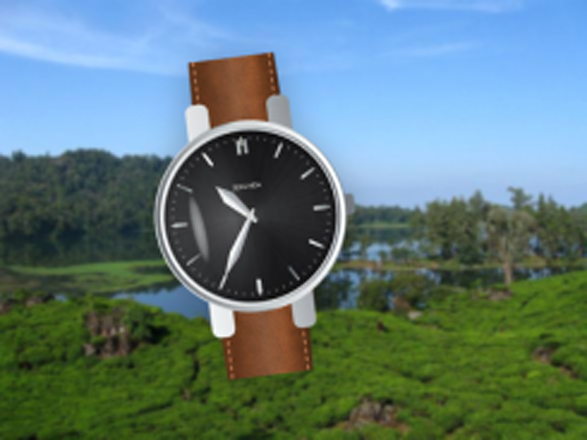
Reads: 10 h 35 min
